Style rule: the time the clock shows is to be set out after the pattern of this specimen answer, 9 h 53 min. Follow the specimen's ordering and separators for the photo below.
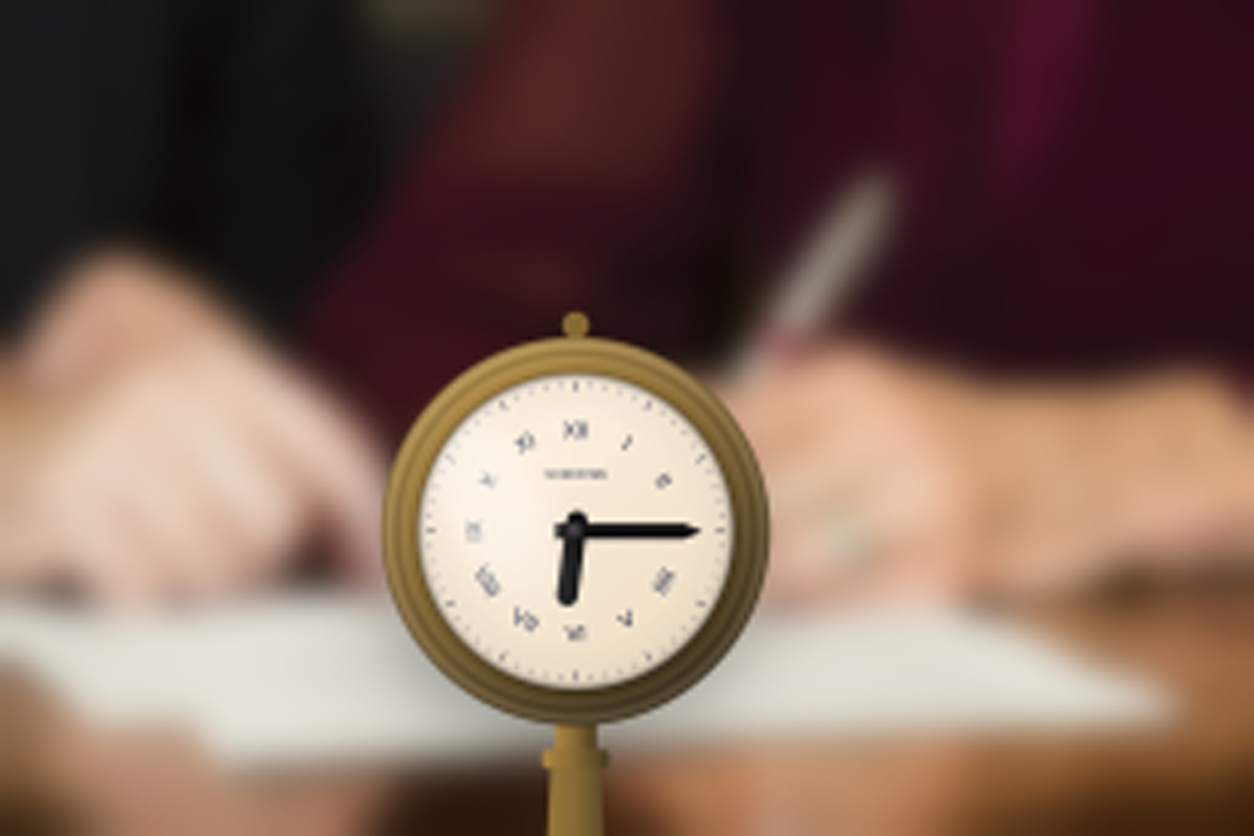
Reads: 6 h 15 min
